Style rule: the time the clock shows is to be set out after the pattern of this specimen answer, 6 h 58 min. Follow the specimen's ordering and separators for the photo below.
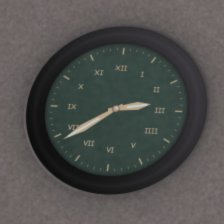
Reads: 2 h 39 min
